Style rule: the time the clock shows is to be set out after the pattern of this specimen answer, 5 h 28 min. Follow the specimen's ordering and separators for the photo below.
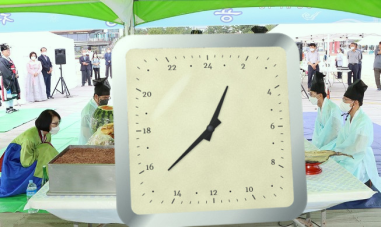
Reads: 1 h 38 min
